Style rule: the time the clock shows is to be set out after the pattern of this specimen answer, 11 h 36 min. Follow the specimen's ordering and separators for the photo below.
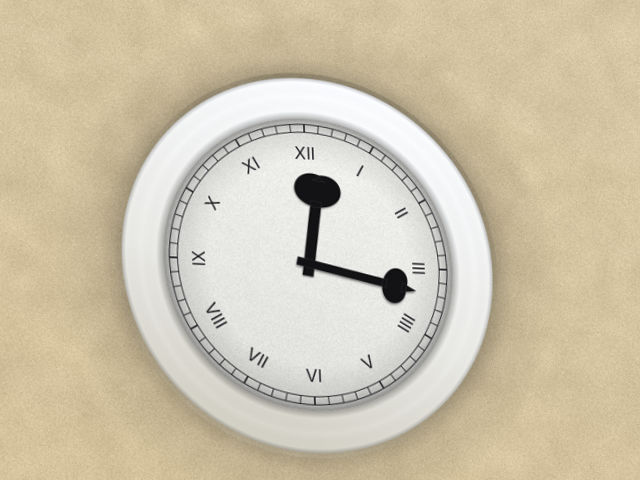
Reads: 12 h 17 min
